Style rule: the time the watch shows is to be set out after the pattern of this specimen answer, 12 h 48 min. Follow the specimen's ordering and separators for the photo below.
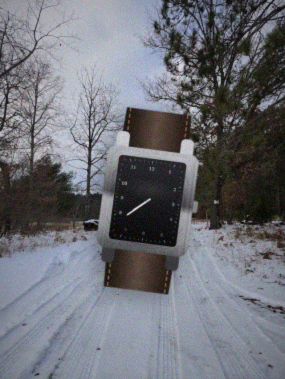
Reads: 7 h 38 min
